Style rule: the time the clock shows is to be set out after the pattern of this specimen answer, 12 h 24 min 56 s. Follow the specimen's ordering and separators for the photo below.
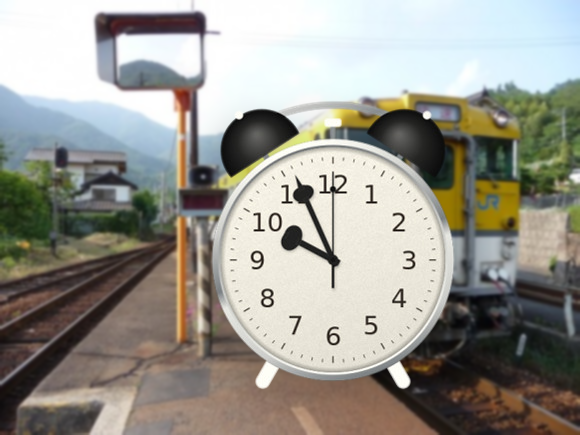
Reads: 9 h 56 min 00 s
